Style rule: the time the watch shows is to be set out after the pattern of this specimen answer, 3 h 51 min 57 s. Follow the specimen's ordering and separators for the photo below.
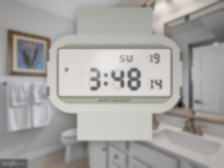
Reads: 3 h 48 min 14 s
